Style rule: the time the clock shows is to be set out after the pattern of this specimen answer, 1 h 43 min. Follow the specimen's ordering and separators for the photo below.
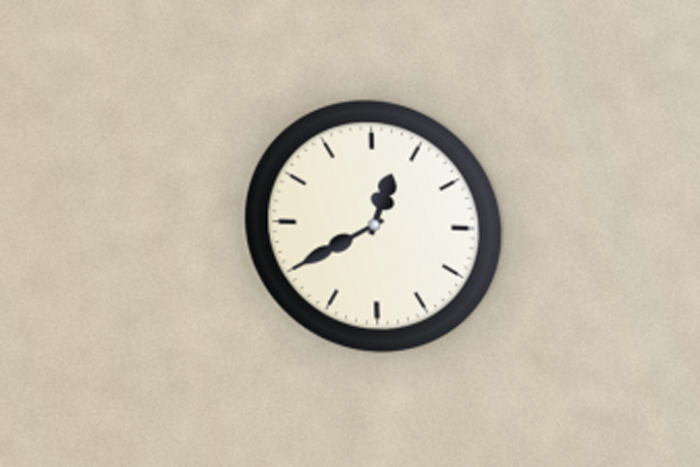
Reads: 12 h 40 min
